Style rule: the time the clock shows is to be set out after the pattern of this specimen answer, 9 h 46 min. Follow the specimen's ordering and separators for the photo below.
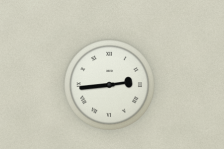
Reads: 2 h 44 min
